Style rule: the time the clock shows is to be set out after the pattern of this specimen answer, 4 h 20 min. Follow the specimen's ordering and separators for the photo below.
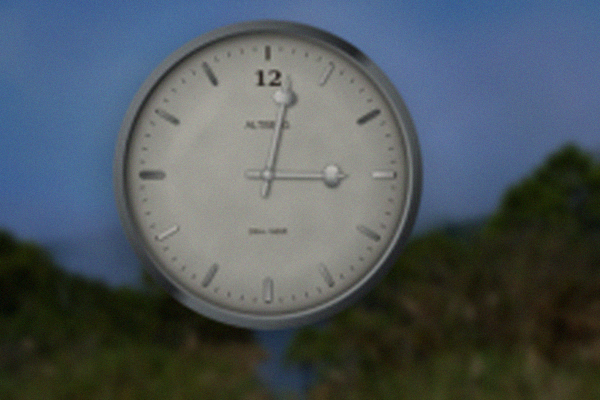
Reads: 3 h 02 min
